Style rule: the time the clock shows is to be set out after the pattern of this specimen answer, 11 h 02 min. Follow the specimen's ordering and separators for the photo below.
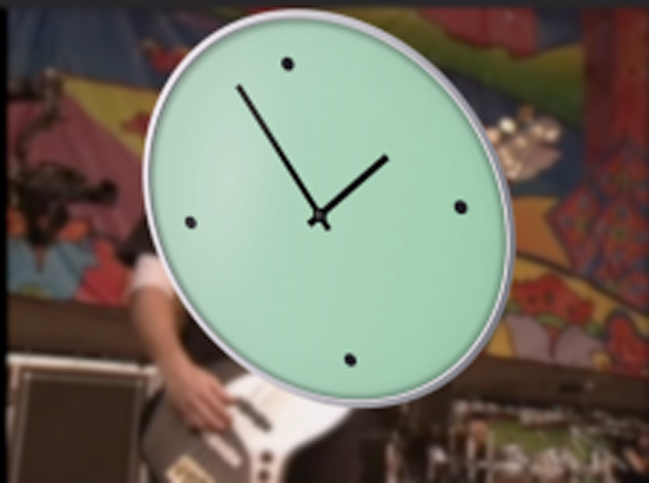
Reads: 1 h 56 min
